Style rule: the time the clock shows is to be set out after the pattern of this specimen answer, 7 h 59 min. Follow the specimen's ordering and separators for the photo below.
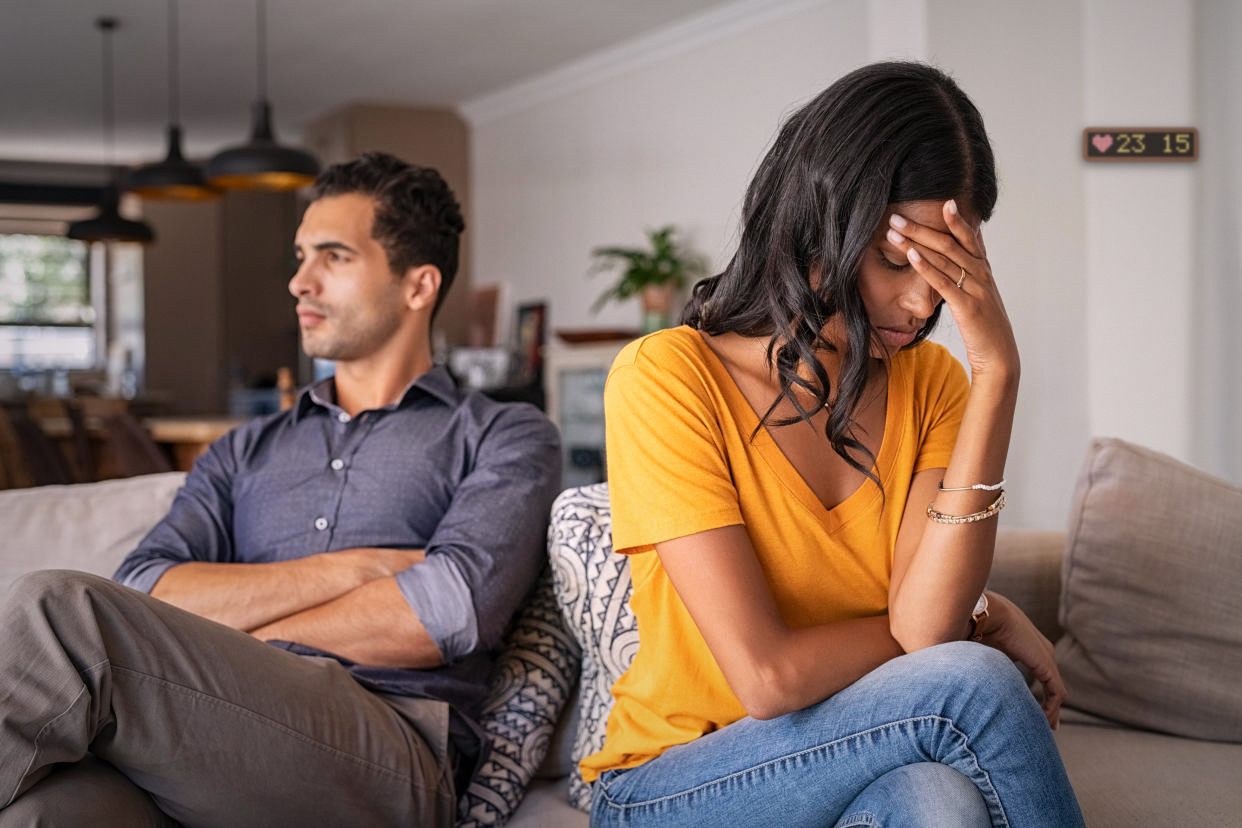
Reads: 23 h 15 min
